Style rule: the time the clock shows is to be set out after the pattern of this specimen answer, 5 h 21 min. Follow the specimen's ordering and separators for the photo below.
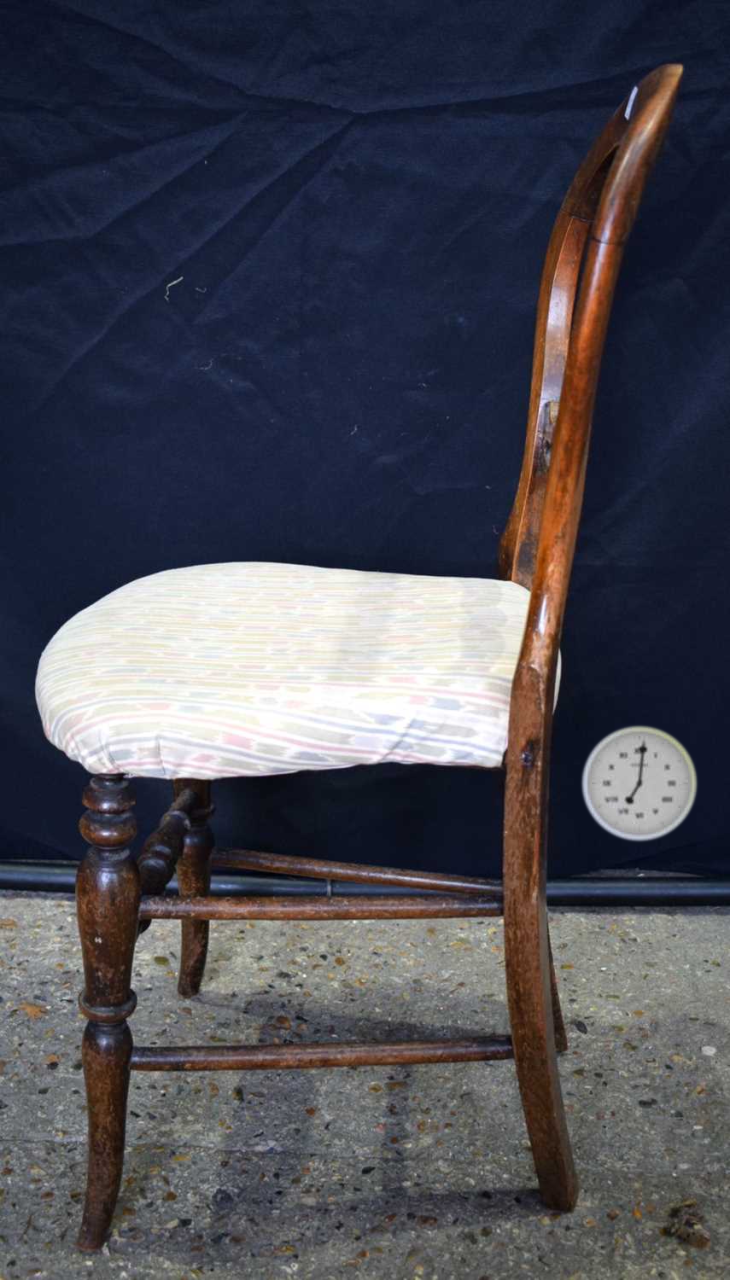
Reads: 7 h 01 min
